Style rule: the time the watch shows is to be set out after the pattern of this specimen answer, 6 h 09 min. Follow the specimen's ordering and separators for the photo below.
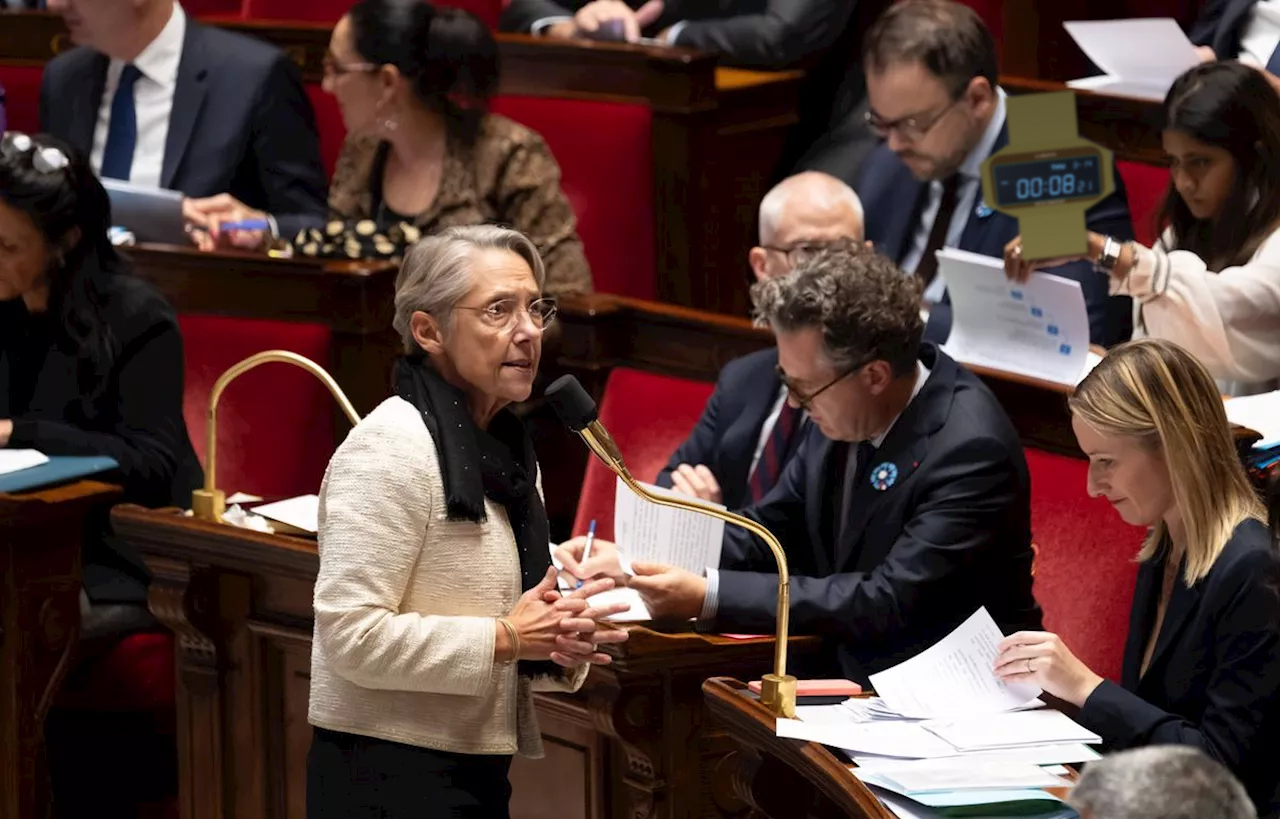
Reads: 0 h 08 min
